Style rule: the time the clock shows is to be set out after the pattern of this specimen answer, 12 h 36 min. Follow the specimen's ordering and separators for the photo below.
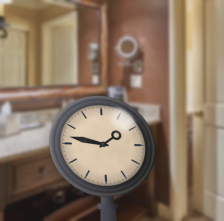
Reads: 1 h 47 min
